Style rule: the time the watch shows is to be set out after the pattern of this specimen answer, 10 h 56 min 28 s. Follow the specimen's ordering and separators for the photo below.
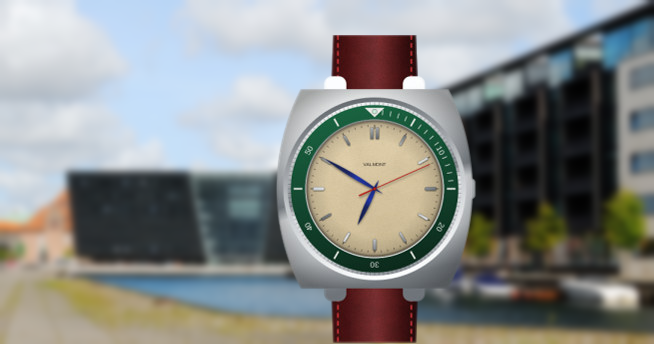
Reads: 6 h 50 min 11 s
